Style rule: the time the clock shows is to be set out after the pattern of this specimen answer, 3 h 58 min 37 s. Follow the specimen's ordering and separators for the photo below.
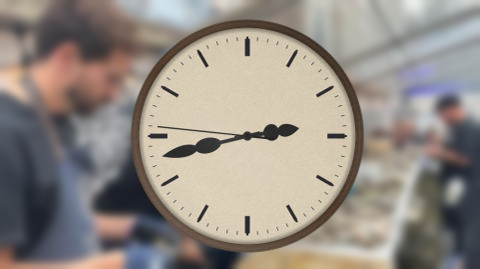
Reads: 2 h 42 min 46 s
